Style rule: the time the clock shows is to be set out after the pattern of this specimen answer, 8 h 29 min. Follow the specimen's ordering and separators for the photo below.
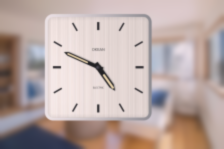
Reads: 4 h 49 min
